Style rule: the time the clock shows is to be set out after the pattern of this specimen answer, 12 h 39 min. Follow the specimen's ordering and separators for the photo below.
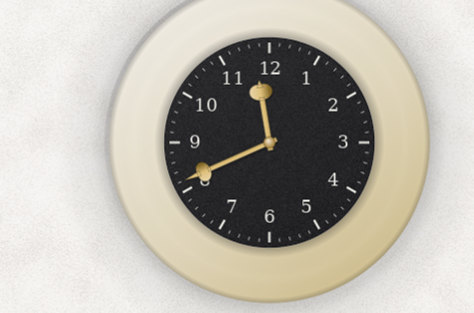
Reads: 11 h 41 min
